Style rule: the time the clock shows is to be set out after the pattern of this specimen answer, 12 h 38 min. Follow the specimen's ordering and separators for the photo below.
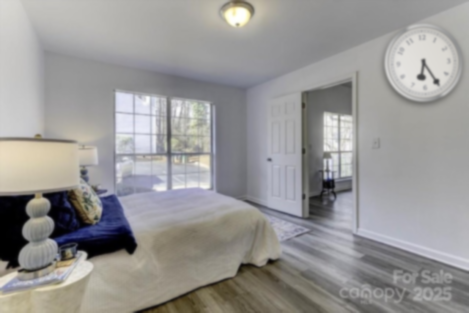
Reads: 6 h 25 min
